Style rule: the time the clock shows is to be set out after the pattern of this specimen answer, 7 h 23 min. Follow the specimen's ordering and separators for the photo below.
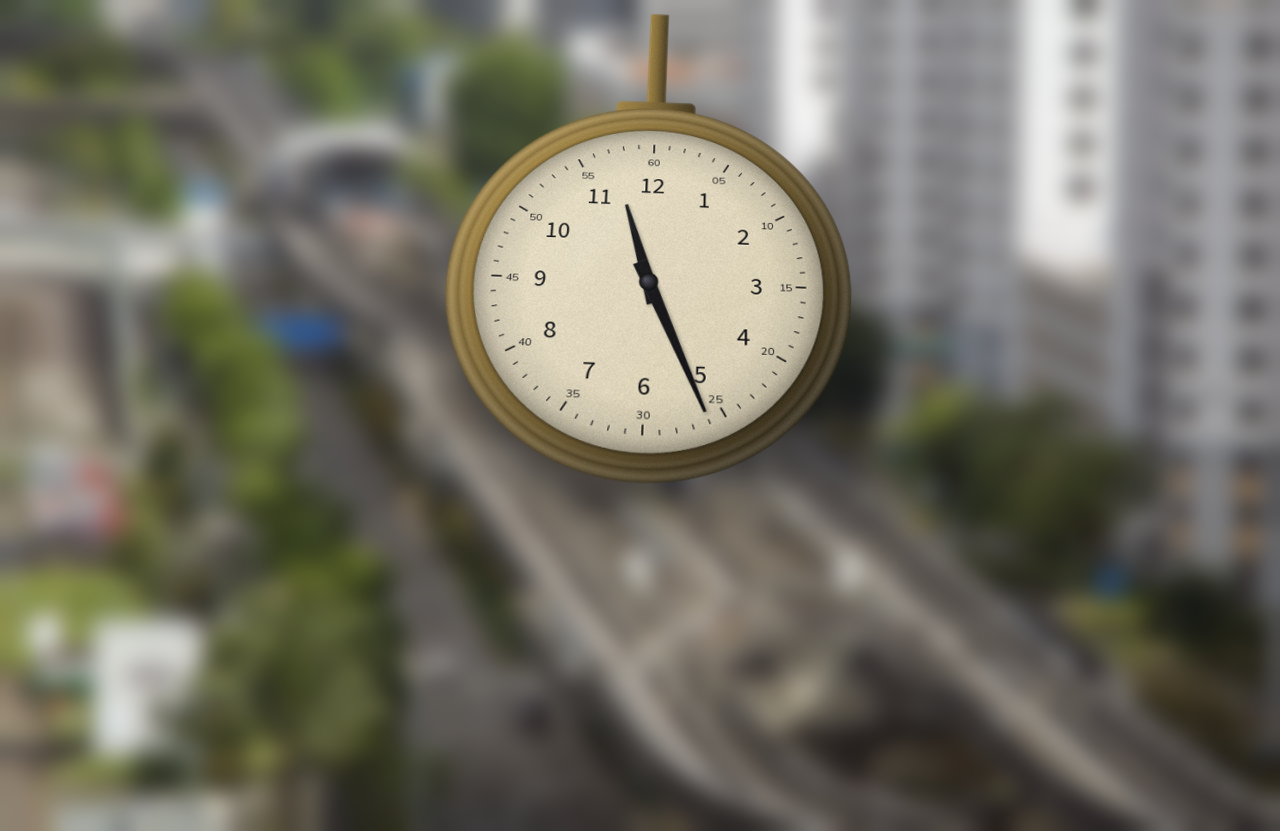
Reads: 11 h 26 min
